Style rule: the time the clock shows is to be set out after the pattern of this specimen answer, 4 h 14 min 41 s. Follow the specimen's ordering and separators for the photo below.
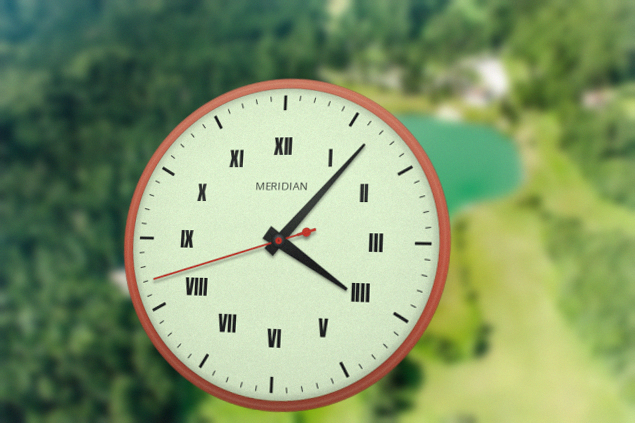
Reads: 4 h 06 min 42 s
